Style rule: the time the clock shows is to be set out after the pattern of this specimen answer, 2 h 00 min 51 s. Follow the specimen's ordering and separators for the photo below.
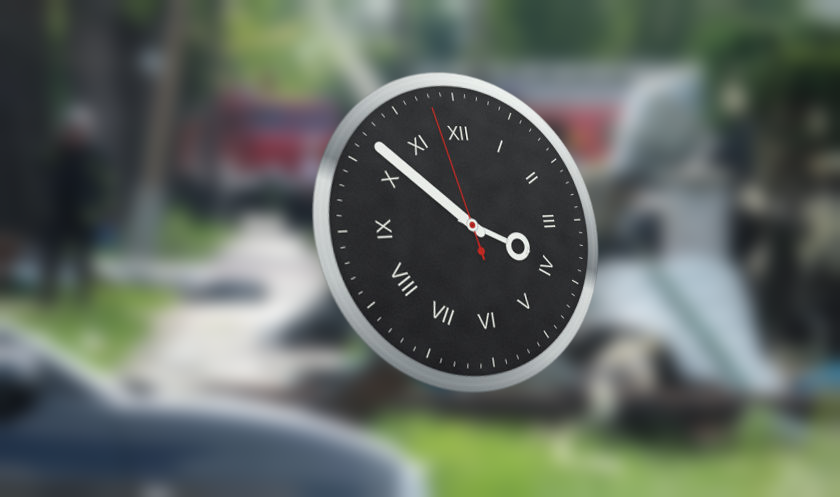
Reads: 3 h 51 min 58 s
